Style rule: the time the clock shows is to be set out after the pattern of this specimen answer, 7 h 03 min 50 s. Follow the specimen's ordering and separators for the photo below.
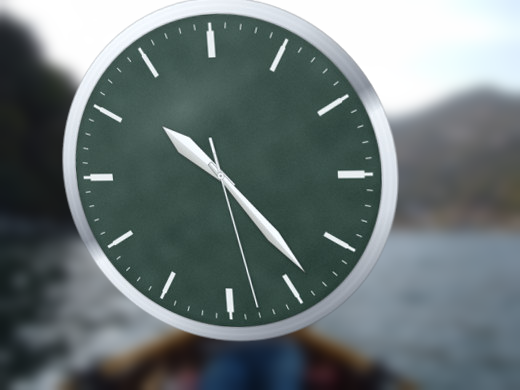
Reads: 10 h 23 min 28 s
